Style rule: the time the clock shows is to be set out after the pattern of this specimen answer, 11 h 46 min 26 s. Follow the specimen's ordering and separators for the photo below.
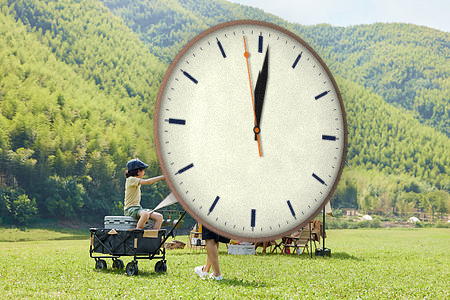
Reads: 12 h 00 min 58 s
